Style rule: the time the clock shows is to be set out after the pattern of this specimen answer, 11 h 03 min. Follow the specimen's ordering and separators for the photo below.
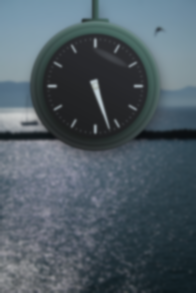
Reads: 5 h 27 min
